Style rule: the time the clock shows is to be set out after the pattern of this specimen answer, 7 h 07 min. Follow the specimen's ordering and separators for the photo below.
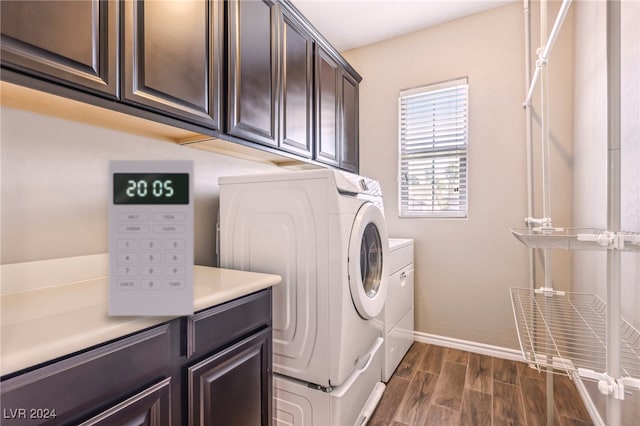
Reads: 20 h 05 min
